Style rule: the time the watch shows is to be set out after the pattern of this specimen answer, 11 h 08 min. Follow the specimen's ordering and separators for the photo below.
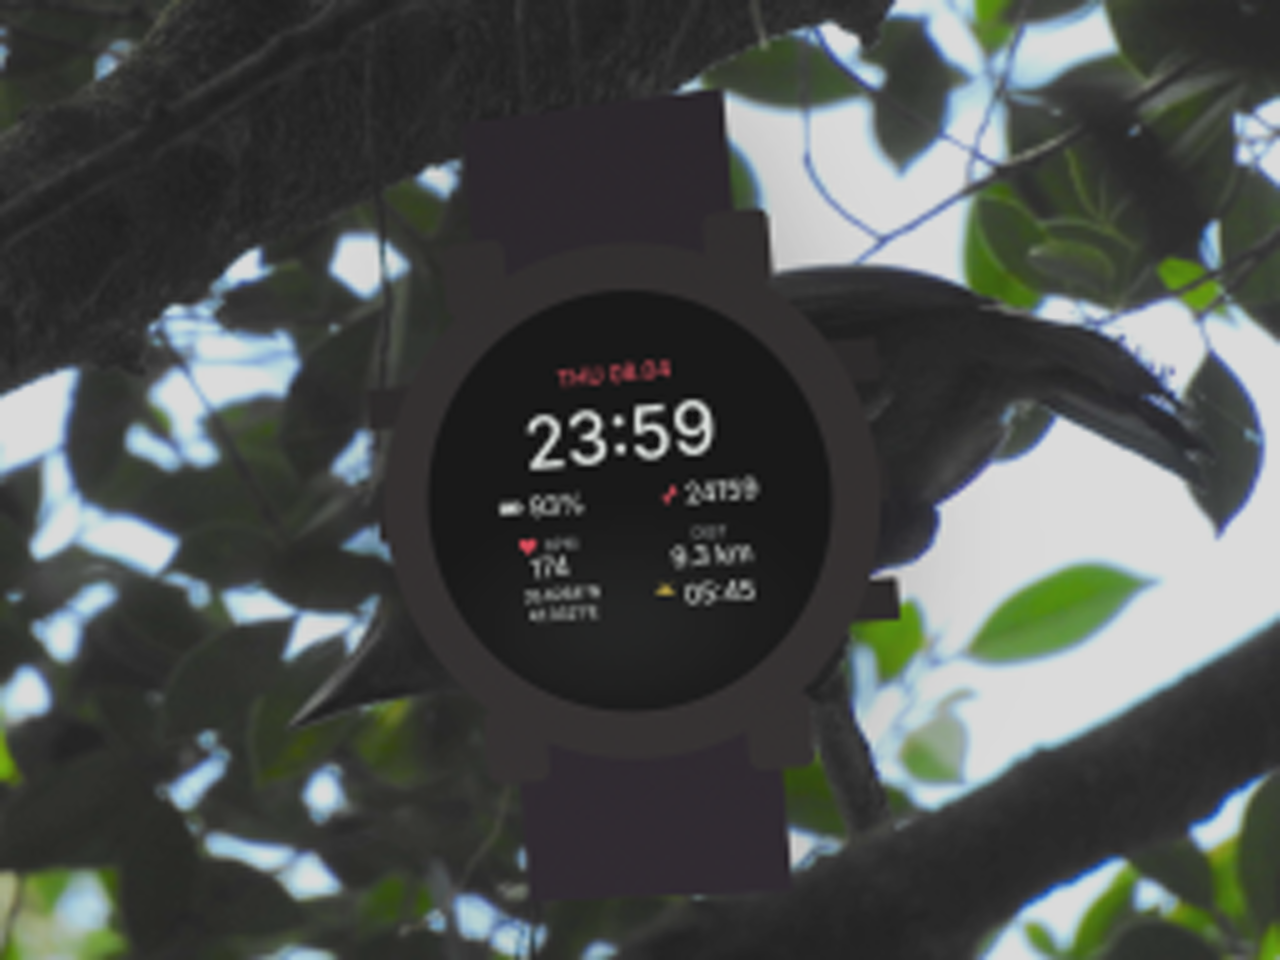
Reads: 23 h 59 min
